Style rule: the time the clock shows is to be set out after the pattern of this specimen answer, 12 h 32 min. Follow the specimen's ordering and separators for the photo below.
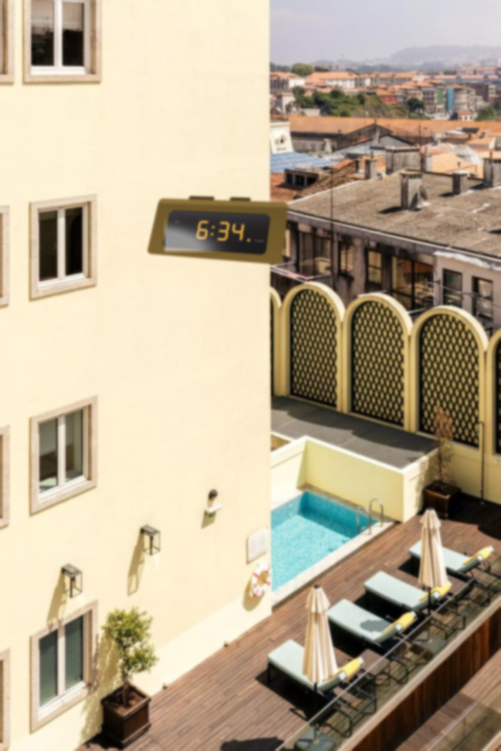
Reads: 6 h 34 min
